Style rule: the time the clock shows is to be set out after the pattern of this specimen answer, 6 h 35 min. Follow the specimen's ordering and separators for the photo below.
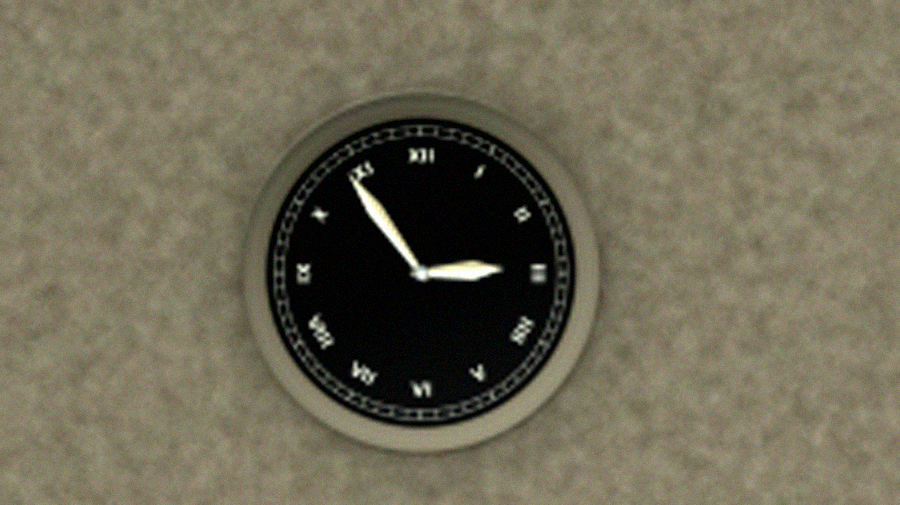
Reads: 2 h 54 min
